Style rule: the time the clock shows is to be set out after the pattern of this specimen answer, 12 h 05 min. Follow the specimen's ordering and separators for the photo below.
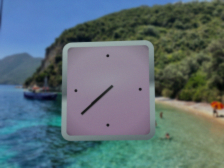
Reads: 7 h 38 min
